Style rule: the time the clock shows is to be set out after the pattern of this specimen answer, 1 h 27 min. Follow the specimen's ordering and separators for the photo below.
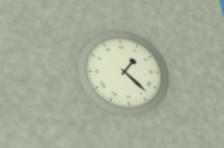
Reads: 1 h 23 min
